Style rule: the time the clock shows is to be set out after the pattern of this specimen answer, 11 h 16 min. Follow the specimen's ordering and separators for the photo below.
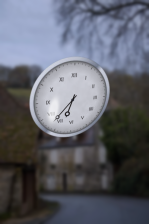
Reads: 6 h 37 min
